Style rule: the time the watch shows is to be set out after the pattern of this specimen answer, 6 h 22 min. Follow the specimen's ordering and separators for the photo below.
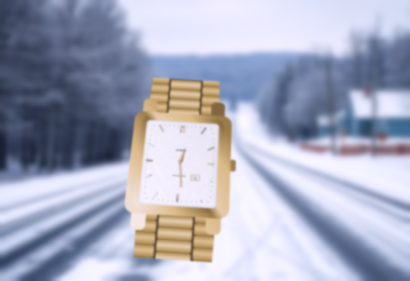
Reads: 12 h 29 min
